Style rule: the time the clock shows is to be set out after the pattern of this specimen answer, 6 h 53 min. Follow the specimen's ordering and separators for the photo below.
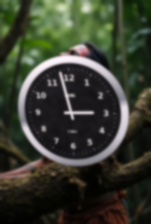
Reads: 2 h 58 min
